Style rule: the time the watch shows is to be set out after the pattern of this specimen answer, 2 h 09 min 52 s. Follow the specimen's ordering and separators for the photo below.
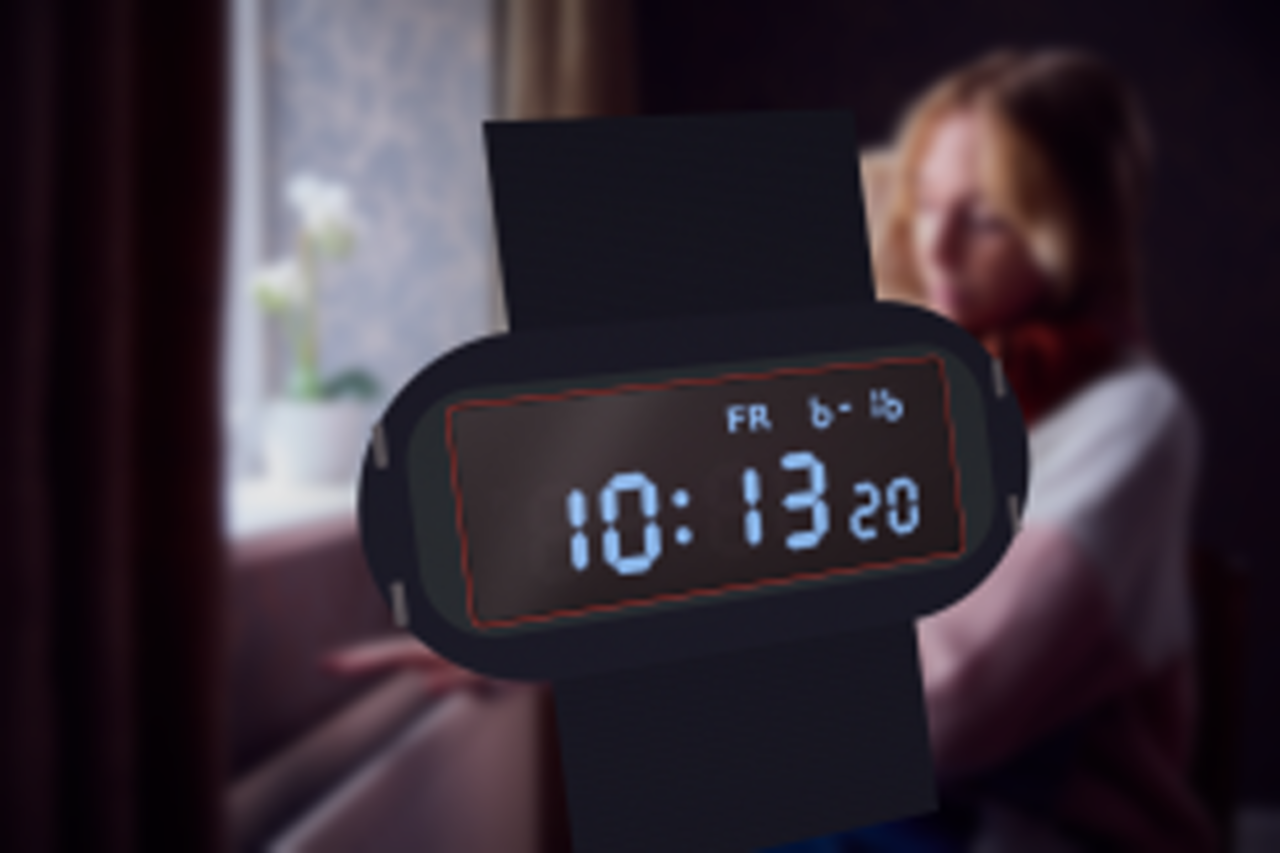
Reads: 10 h 13 min 20 s
